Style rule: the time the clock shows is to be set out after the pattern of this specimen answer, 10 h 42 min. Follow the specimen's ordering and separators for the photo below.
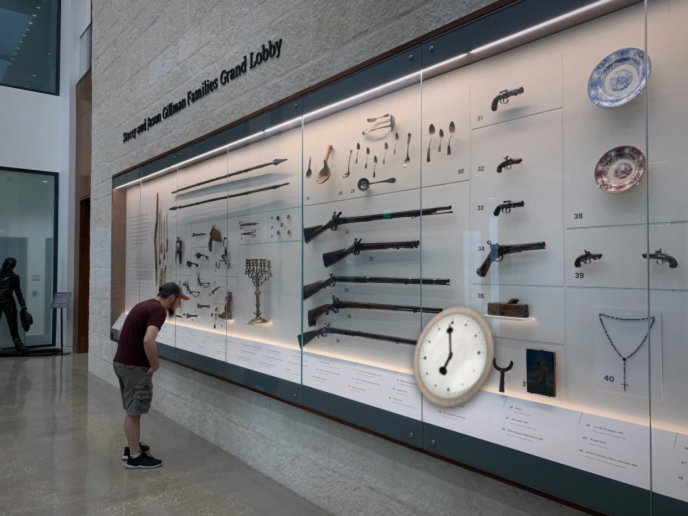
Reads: 6 h 59 min
